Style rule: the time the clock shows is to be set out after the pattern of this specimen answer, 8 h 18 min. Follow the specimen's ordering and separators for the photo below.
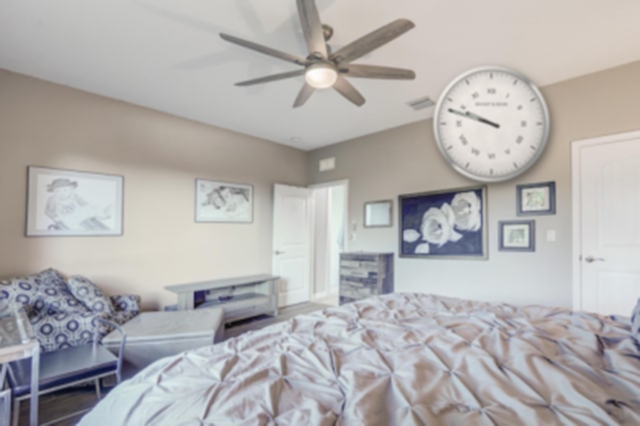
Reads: 9 h 48 min
